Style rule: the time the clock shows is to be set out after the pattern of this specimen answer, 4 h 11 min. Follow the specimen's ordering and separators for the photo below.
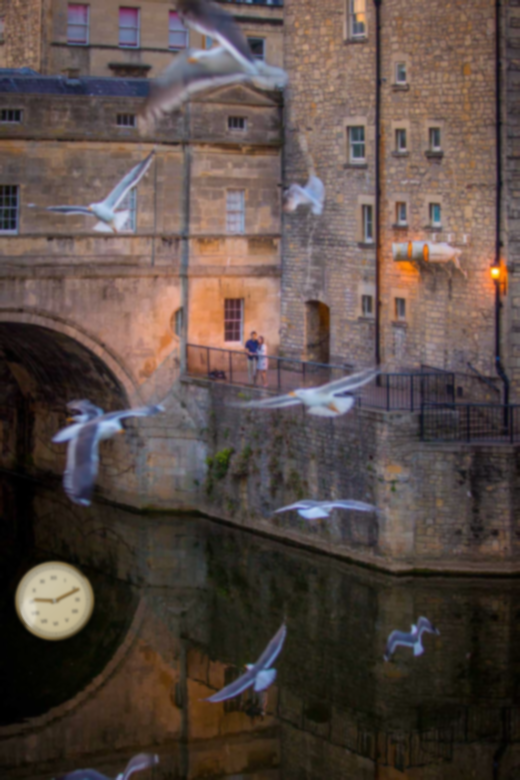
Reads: 9 h 11 min
